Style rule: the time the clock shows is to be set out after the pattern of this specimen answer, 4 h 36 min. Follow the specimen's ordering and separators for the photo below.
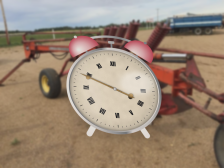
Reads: 3 h 49 min
